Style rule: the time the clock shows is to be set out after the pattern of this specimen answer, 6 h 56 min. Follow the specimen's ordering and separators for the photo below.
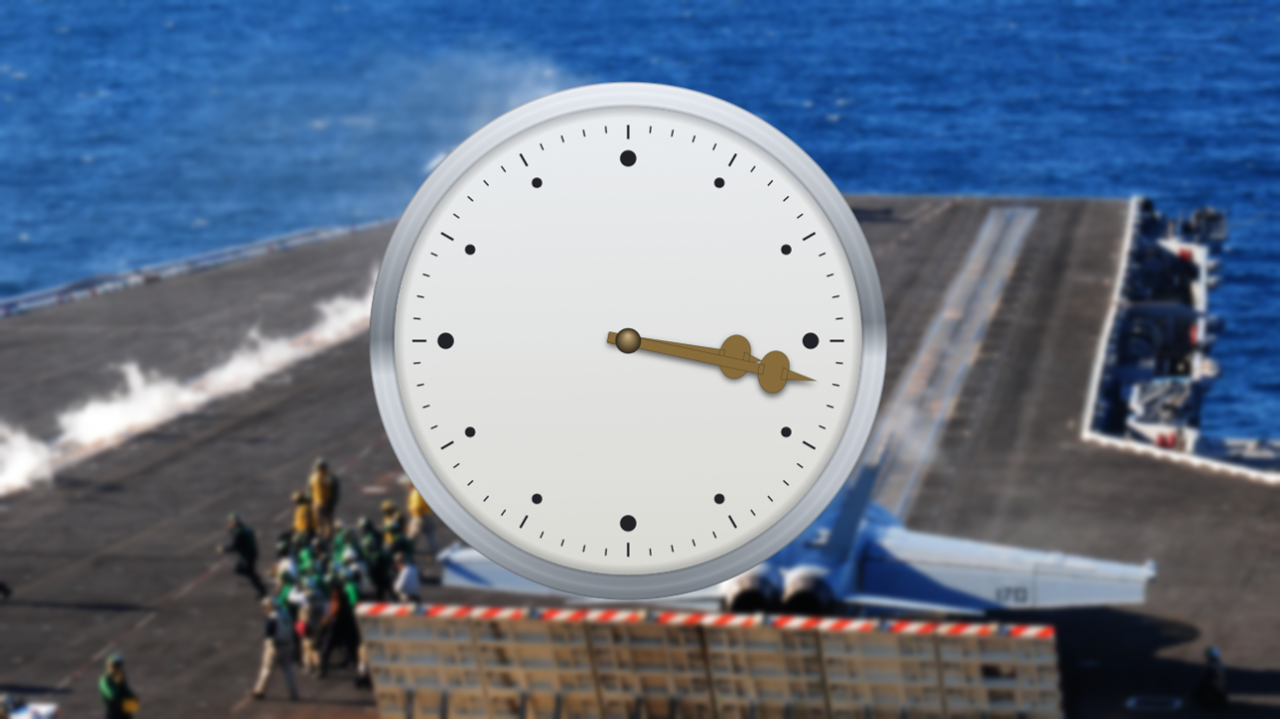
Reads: 3 h 17 min
